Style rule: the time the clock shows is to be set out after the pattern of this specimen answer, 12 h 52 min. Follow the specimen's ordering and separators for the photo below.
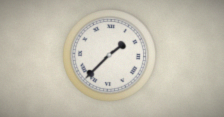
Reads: 1 h 37 min
